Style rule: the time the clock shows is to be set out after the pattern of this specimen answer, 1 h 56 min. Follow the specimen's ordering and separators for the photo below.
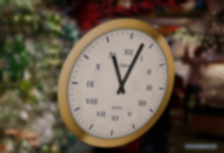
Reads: 11 h 03 min
